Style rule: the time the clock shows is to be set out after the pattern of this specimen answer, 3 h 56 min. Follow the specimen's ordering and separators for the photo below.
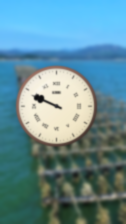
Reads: 9 h 49 min
